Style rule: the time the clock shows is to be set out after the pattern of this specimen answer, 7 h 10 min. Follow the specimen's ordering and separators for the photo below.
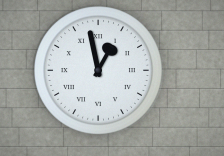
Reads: 12 h 58 min
